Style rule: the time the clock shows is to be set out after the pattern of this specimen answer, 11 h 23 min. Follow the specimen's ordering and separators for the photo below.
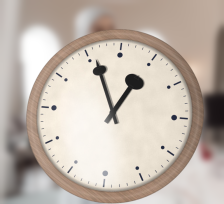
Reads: 12 h 56 min
